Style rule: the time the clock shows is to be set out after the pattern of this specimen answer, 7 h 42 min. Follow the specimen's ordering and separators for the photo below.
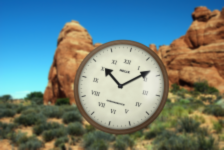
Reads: 10 h 08 min
